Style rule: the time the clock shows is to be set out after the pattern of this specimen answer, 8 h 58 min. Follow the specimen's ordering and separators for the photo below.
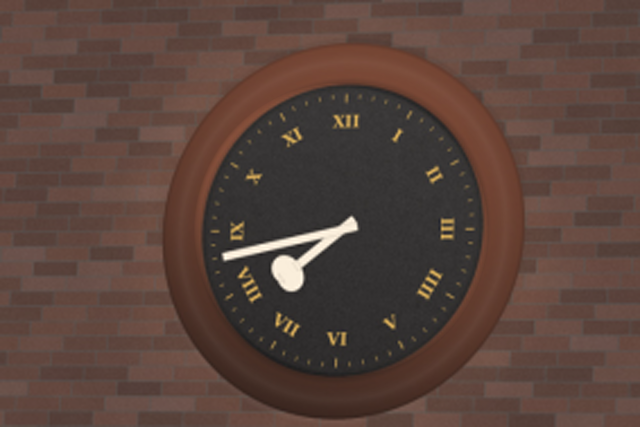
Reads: 7 h 43 min
